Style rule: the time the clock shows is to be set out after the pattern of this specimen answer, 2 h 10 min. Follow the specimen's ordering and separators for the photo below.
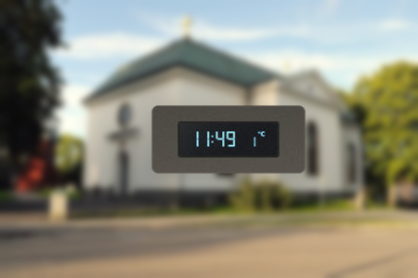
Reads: 11 h 49 min
